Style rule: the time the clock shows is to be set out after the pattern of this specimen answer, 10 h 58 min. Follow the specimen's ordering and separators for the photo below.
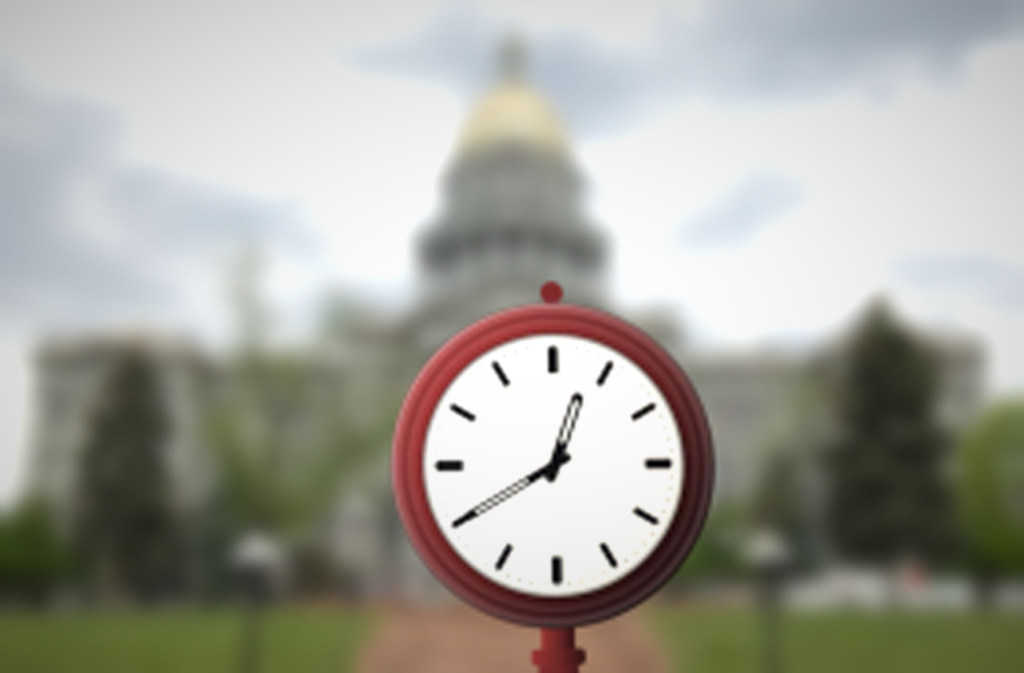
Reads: 12 h 40 min
